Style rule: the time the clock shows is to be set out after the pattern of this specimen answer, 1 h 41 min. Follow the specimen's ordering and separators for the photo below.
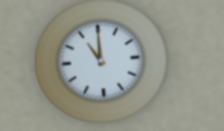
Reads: 11 h 00 min
